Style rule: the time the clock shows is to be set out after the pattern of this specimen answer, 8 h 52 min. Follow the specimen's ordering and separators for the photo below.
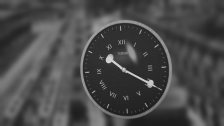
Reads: 10 h 20 min
